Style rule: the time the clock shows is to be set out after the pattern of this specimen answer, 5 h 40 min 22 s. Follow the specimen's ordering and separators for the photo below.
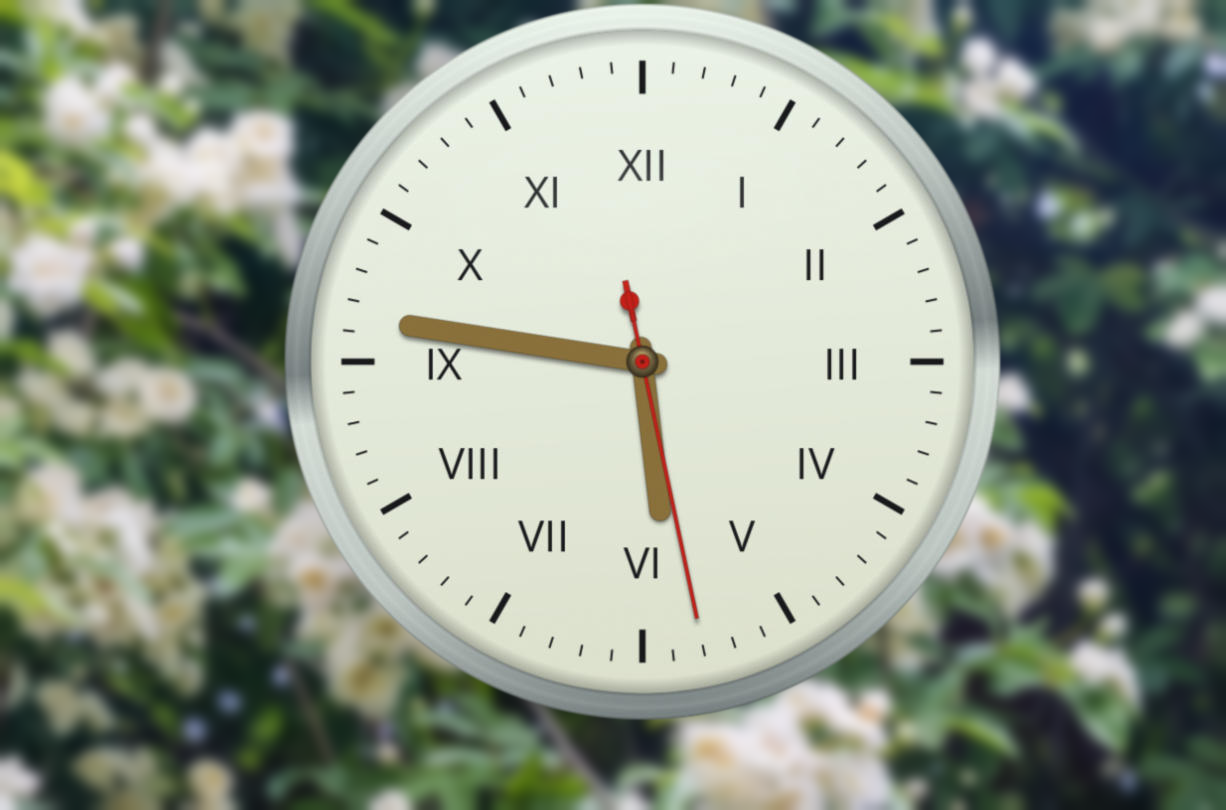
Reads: 5 h 46 min 28 s
